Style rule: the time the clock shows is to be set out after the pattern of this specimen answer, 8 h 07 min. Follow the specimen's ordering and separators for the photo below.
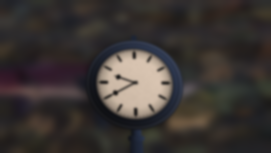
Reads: 9 h 40 min
